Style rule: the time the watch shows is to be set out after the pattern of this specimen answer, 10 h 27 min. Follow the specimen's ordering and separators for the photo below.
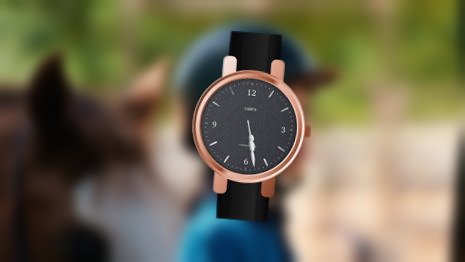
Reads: 5 h 28 min
